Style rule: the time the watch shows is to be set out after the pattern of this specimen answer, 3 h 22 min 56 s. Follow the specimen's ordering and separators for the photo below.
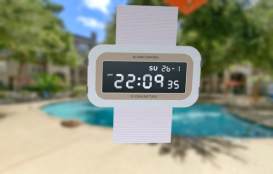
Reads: 22 h 09 min 35 s
